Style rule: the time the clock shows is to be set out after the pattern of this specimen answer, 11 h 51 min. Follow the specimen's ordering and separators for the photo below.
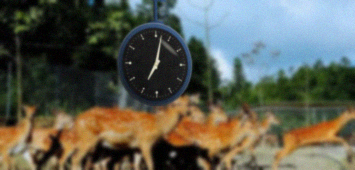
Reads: 7 h 02 min
